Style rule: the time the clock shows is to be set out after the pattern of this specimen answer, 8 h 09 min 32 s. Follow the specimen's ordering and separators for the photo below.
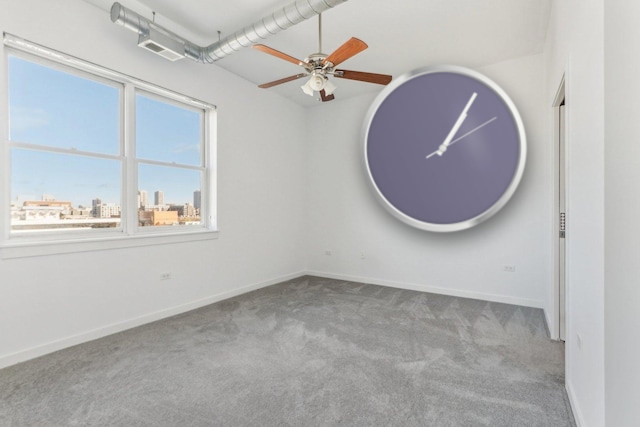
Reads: 1 h 05 min 10 s
